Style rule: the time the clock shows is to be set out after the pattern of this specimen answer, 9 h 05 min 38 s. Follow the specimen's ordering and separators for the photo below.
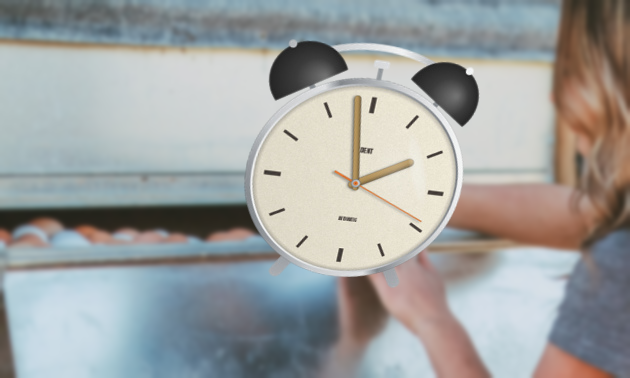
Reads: 1 h 58 min 19 s
